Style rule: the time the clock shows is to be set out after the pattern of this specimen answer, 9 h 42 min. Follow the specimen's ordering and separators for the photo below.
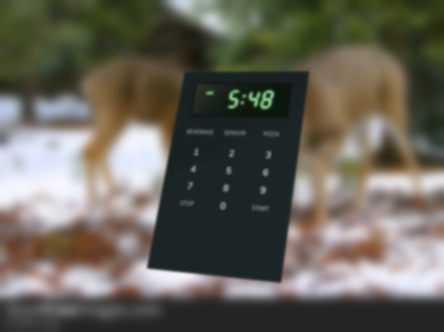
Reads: 5 h 48 min
